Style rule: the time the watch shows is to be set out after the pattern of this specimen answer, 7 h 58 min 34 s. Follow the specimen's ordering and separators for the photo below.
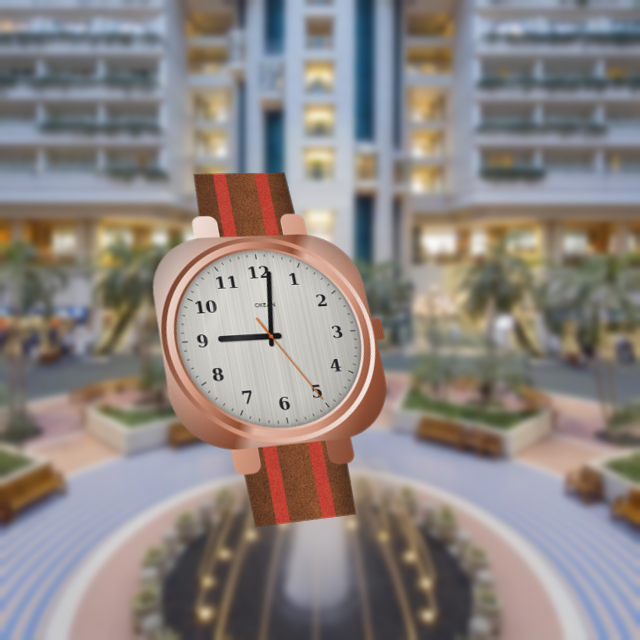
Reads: 9 h 01 min 25 s
